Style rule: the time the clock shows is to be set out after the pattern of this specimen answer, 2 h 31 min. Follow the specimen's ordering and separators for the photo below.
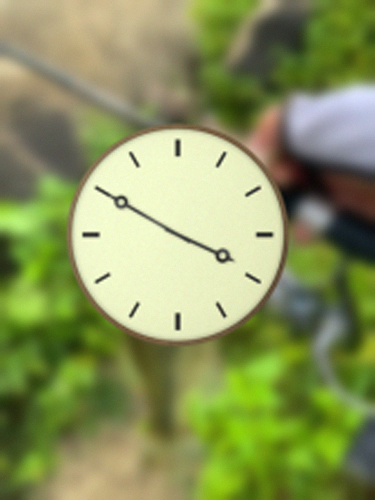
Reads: 3 h 50 min
